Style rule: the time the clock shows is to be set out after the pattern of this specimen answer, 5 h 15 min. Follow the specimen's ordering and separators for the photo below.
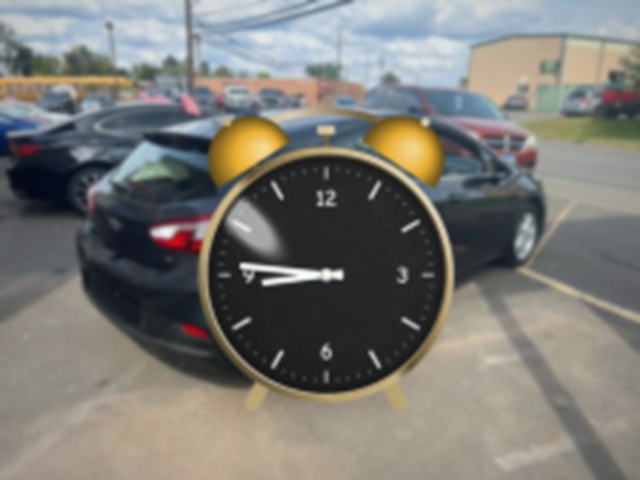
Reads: 8 h 46 min
